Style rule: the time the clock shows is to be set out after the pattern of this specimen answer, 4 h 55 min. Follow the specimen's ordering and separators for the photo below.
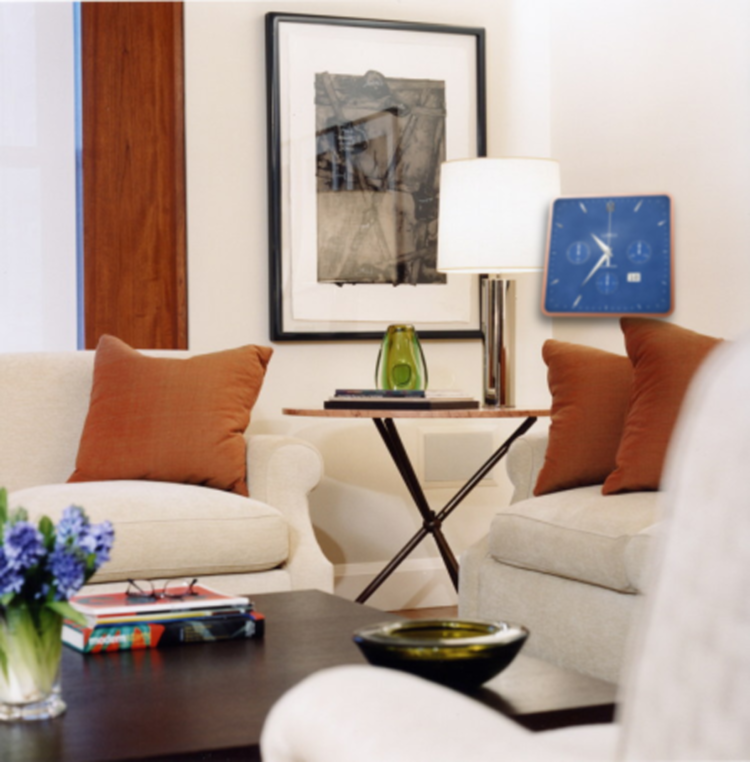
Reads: 10 h 36 min
